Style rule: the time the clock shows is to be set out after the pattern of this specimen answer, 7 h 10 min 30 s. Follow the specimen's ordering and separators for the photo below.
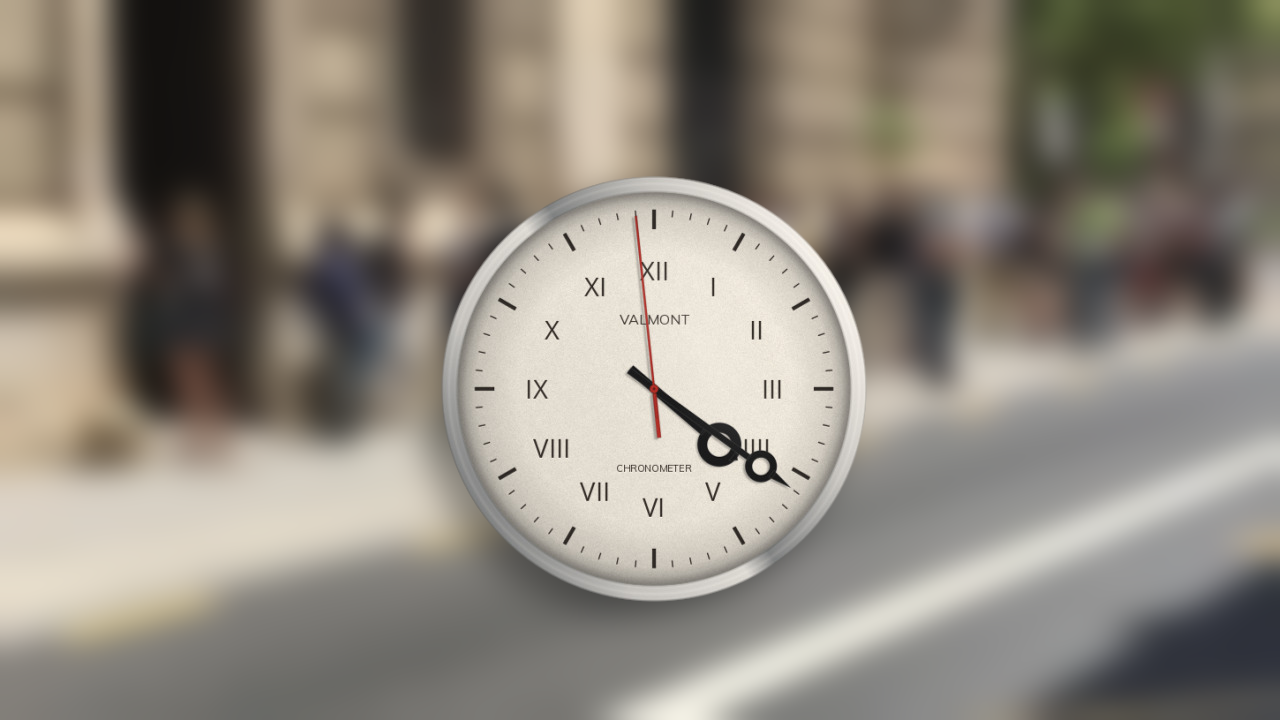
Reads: 4 h 20 min 59 s
